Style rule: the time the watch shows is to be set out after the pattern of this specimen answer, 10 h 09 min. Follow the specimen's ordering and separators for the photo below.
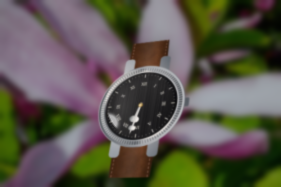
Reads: 6 h 32 min
